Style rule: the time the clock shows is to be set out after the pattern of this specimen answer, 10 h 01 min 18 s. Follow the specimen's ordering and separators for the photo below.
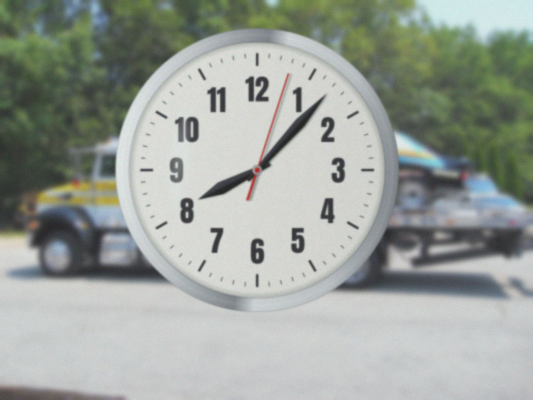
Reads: 8 h 07 min 03 s
